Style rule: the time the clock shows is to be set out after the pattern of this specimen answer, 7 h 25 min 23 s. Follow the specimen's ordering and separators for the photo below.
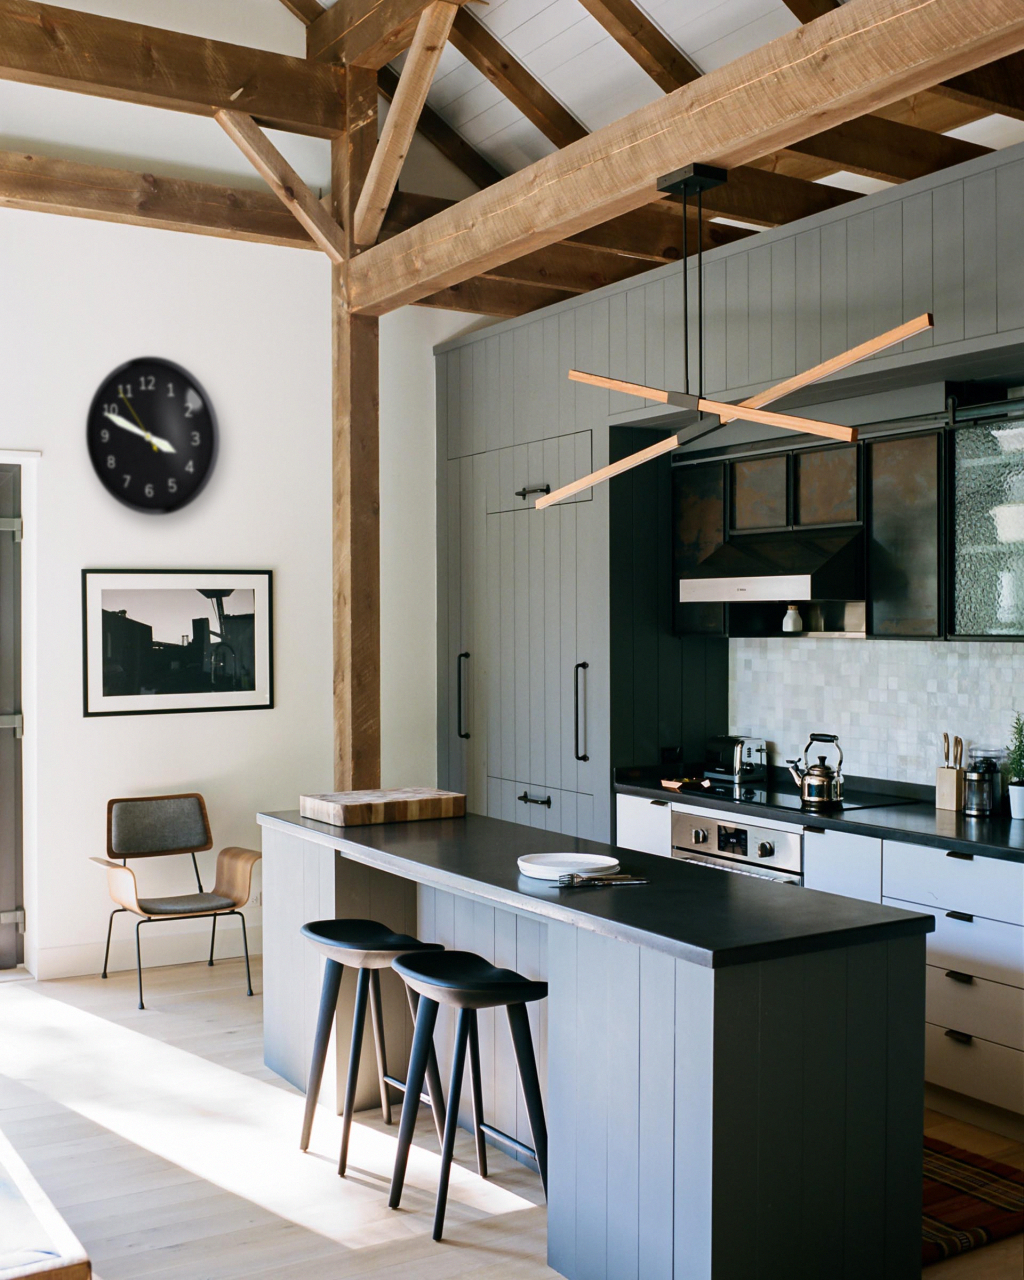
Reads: 3 h 48 min 54 s
